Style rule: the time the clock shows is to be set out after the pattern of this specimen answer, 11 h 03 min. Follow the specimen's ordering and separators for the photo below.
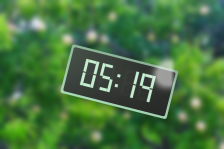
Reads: 5 h 19 min
